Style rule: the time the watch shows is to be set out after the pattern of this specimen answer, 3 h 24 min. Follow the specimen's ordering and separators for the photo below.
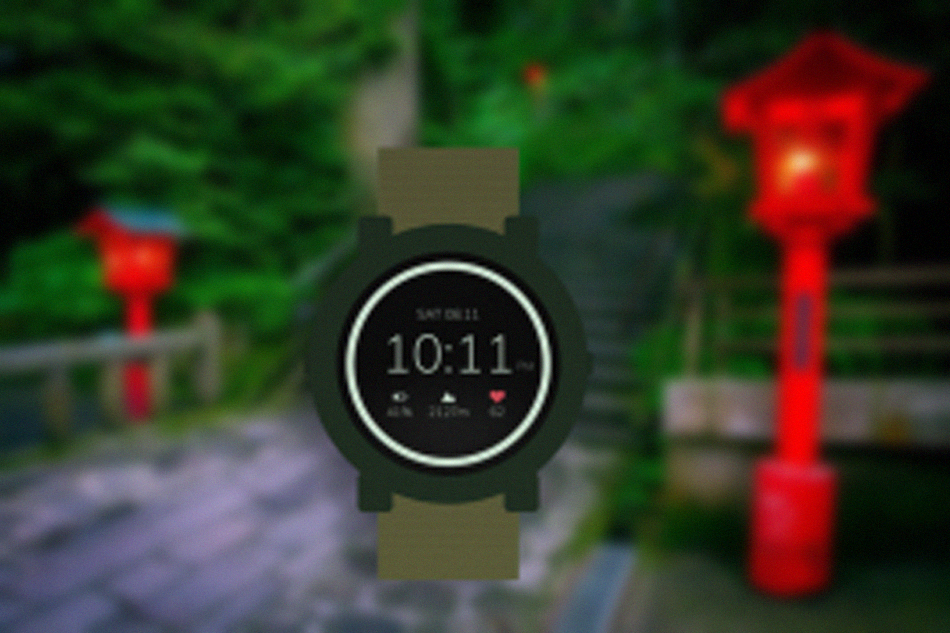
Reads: 10 h 11 min
